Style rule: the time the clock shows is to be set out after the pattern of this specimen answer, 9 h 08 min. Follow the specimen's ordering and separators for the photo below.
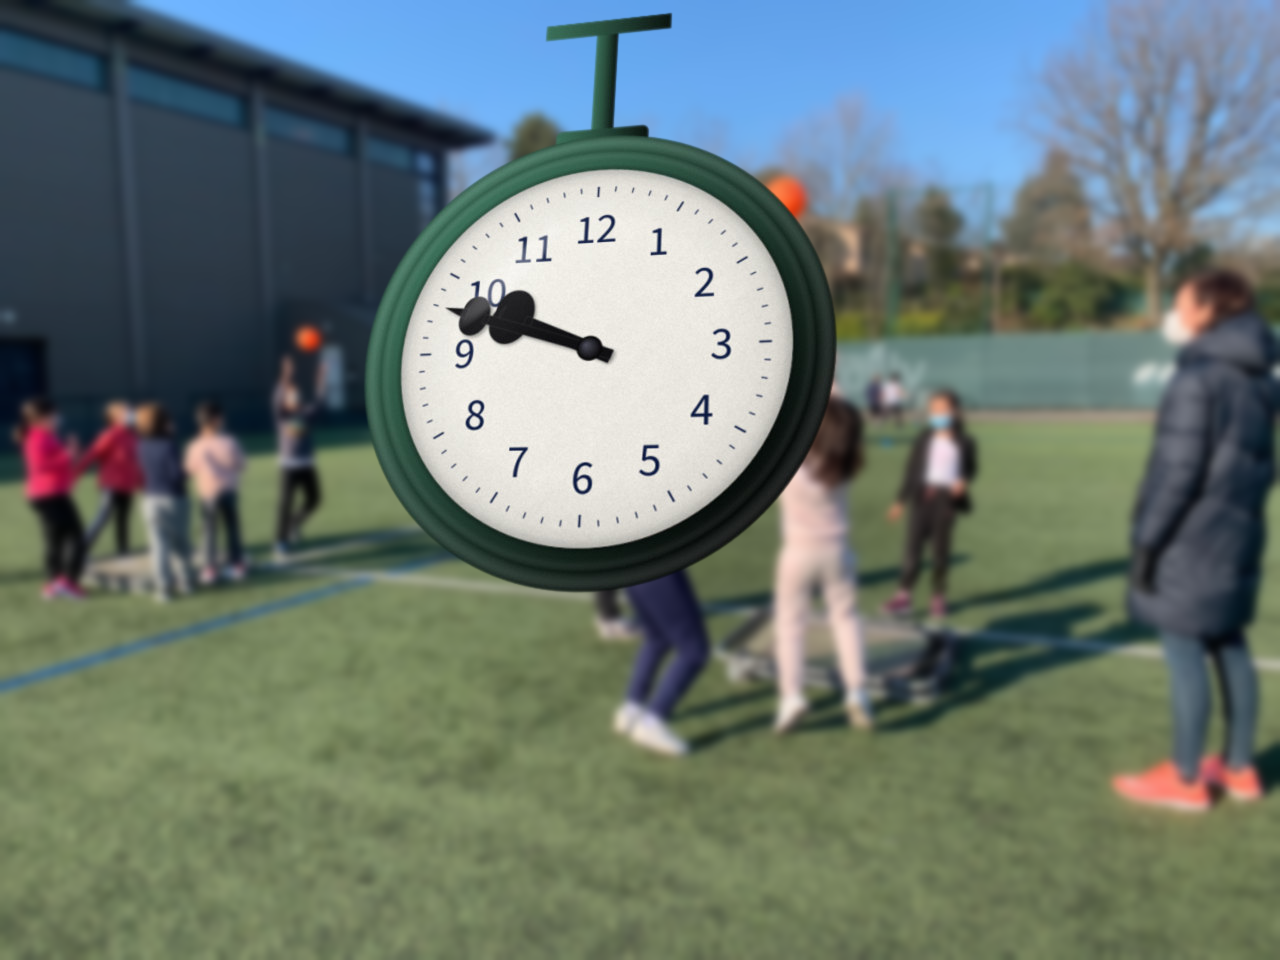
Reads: 9 h 48 min
